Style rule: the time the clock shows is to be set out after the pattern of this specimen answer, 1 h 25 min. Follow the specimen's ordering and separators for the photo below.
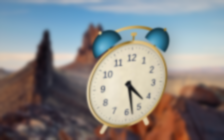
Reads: 4 h 28 min
